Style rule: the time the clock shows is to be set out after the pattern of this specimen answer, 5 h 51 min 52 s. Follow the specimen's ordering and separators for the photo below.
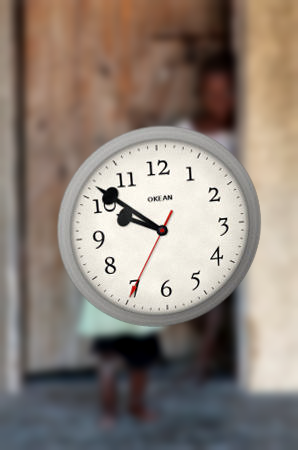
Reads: 9 h 51 min 35 s
